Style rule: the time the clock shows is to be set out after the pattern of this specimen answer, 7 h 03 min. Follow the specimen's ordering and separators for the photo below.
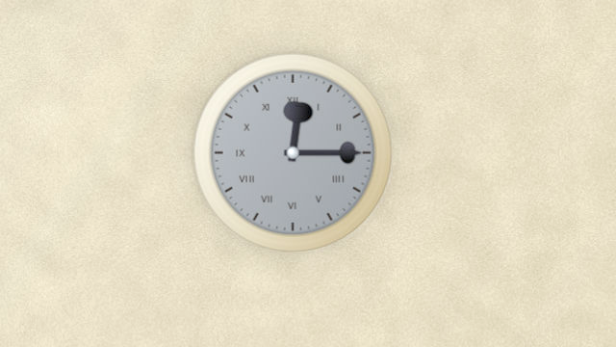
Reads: 12 h 15 min
